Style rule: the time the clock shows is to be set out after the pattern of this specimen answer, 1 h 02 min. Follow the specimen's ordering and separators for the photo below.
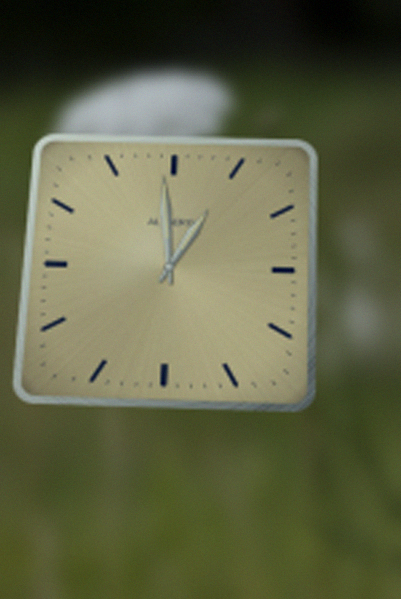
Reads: 12 h 59 min
